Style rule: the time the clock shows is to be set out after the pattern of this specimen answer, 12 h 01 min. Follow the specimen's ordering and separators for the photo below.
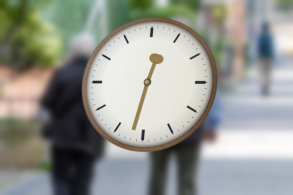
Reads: 12 h 32 min
